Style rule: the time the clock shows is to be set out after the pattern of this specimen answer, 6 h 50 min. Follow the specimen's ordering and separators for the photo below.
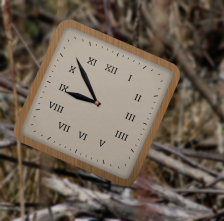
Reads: 8 h 52 min
